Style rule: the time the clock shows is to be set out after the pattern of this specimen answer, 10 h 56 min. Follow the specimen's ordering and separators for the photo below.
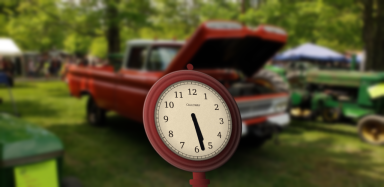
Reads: 5 h 28 min
